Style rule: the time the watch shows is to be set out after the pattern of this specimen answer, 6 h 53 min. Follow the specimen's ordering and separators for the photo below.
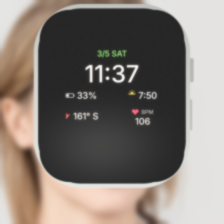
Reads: 11 h 37 min
